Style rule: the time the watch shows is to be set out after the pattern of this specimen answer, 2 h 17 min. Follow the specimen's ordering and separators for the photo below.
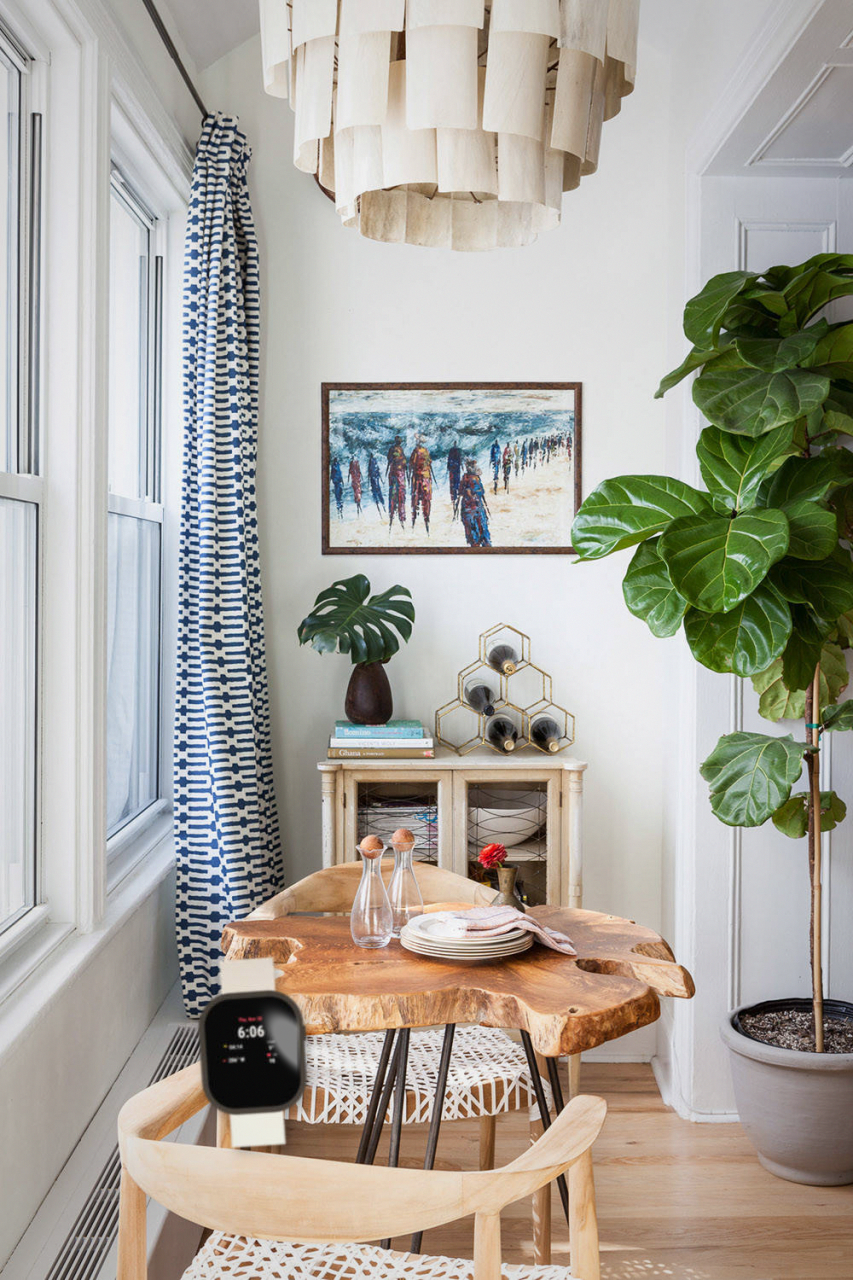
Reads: 6 h 06 min
